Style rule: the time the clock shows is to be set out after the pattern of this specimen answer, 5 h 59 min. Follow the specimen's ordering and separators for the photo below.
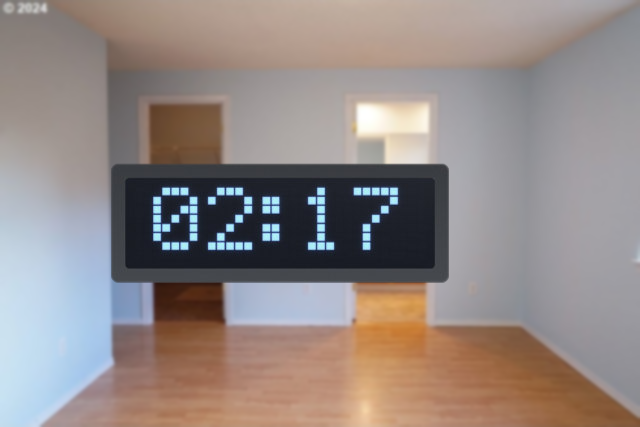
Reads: 2 h 17 min
